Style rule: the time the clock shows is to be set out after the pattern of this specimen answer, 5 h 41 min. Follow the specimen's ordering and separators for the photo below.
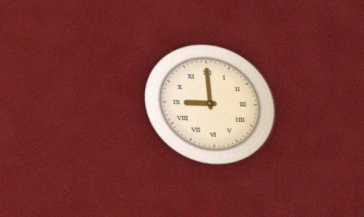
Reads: 9 h 00 min
